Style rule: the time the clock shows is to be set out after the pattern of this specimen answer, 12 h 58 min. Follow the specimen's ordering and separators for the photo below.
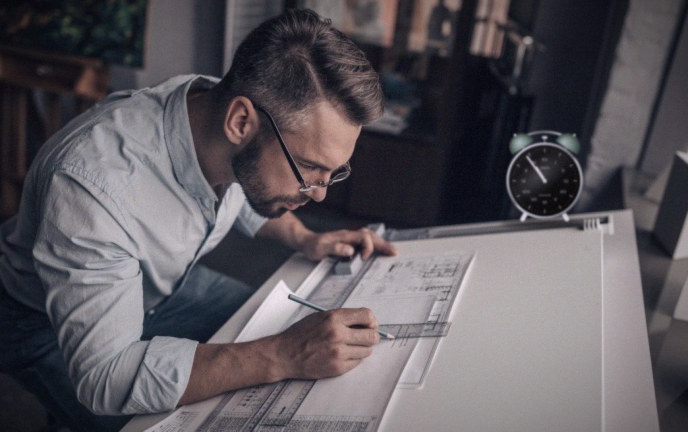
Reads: 10 h 54 min
